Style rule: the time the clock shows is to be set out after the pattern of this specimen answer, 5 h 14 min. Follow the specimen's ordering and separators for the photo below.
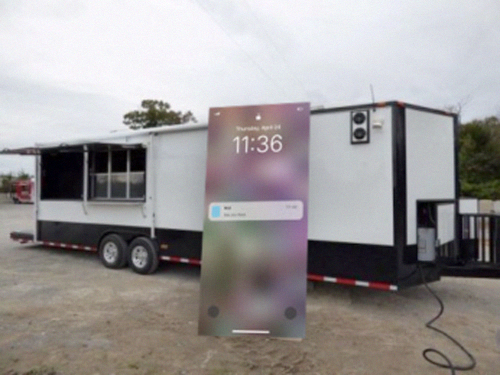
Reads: 11 h 36 min
